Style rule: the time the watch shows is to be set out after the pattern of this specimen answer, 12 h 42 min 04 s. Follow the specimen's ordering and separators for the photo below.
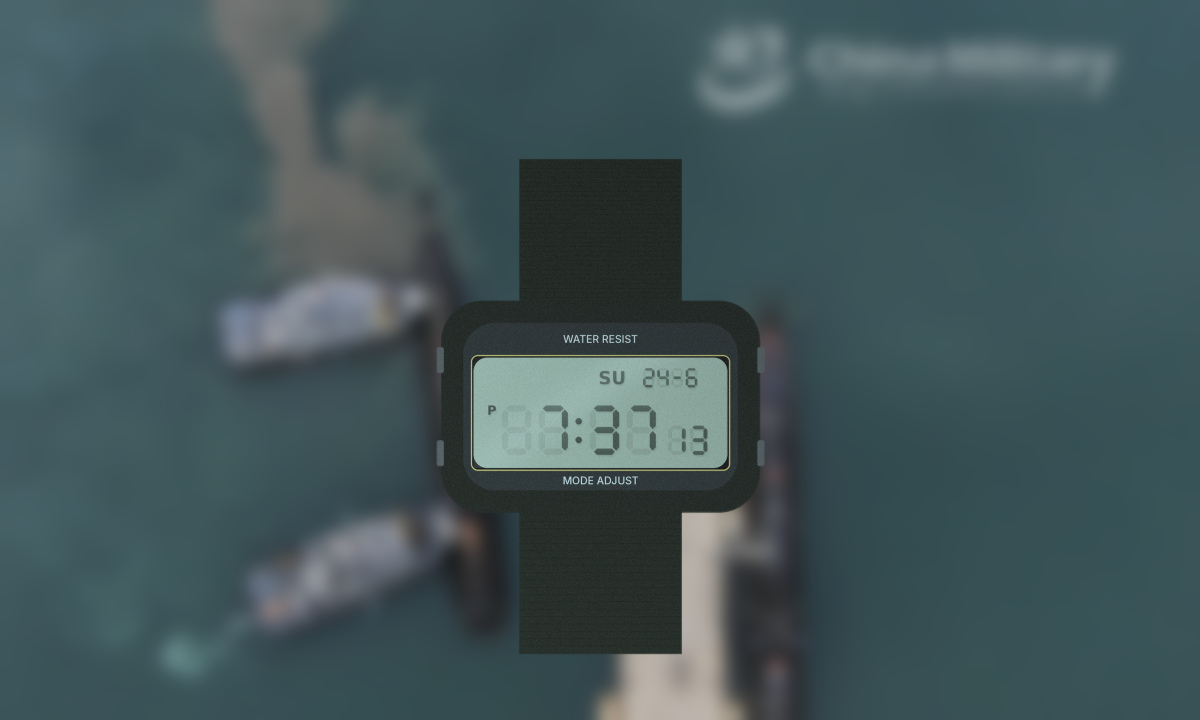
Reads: 7 h 37 min 13 s
